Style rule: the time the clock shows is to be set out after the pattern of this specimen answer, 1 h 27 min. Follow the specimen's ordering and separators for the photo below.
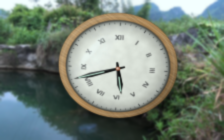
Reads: 5 h 42 min
